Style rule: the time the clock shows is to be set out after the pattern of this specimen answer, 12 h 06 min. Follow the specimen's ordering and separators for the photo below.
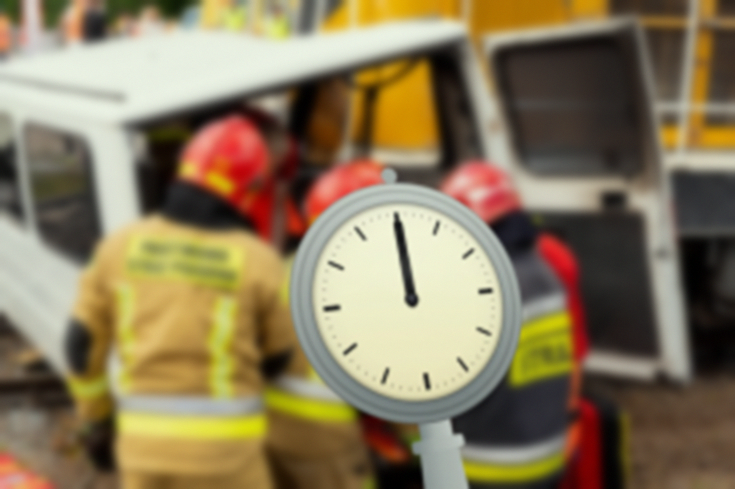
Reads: 12 h 00 min
